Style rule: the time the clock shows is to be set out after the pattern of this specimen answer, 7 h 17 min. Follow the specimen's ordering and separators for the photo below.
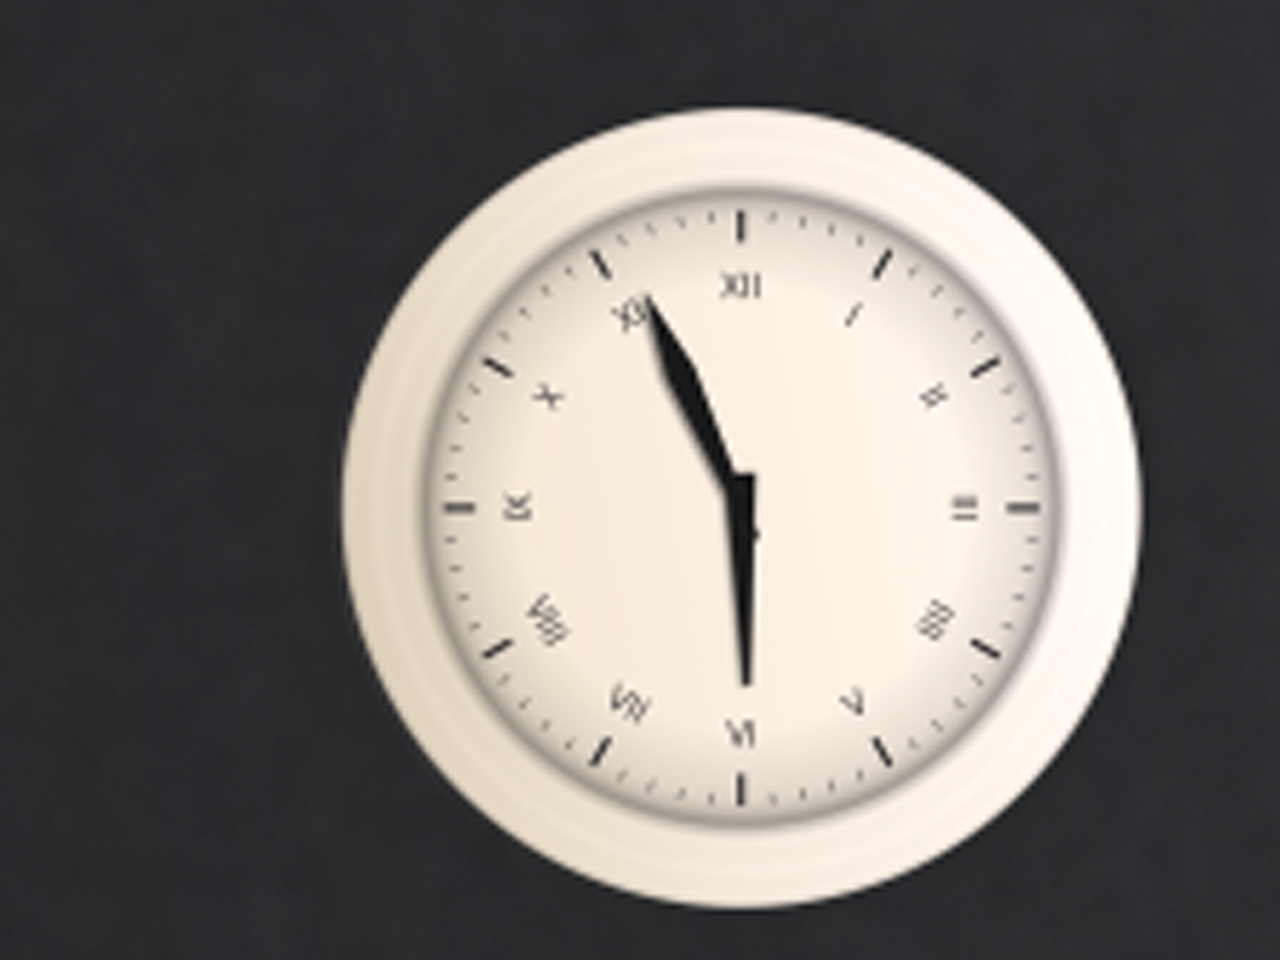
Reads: 5 h 56 min
